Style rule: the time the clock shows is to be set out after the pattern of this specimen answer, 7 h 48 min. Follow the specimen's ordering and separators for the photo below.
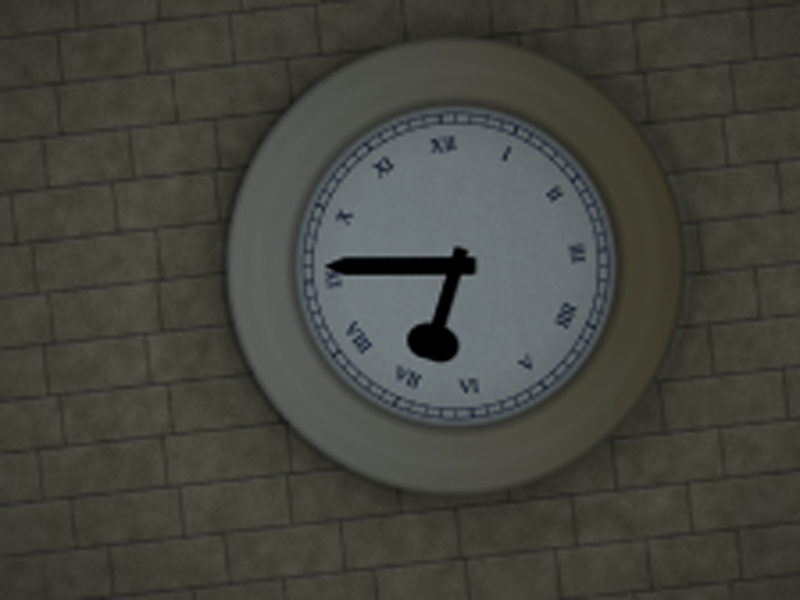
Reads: 6 h 46 min
